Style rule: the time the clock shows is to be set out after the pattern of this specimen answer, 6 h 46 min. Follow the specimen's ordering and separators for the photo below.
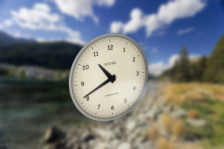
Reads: 10 h 41 min
